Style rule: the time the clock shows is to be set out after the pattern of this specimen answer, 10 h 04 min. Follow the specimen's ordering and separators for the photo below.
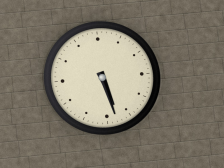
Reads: 5 h 28 min
